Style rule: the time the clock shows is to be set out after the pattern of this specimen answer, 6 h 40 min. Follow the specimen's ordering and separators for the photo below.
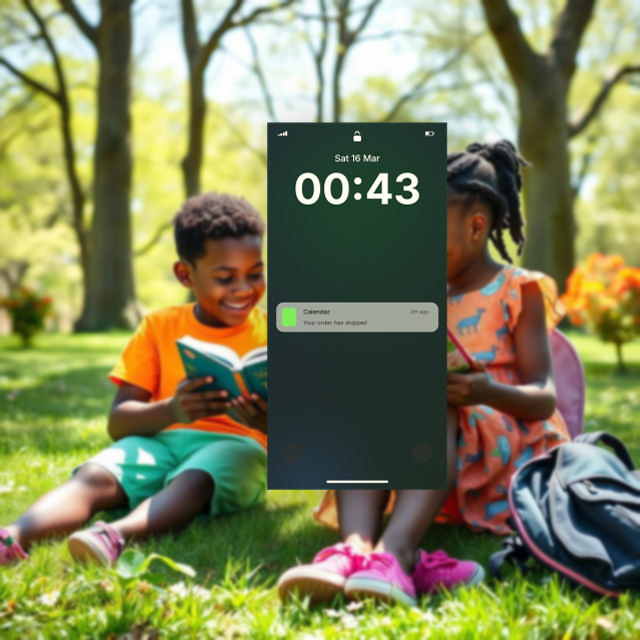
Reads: 0 h 43 min
